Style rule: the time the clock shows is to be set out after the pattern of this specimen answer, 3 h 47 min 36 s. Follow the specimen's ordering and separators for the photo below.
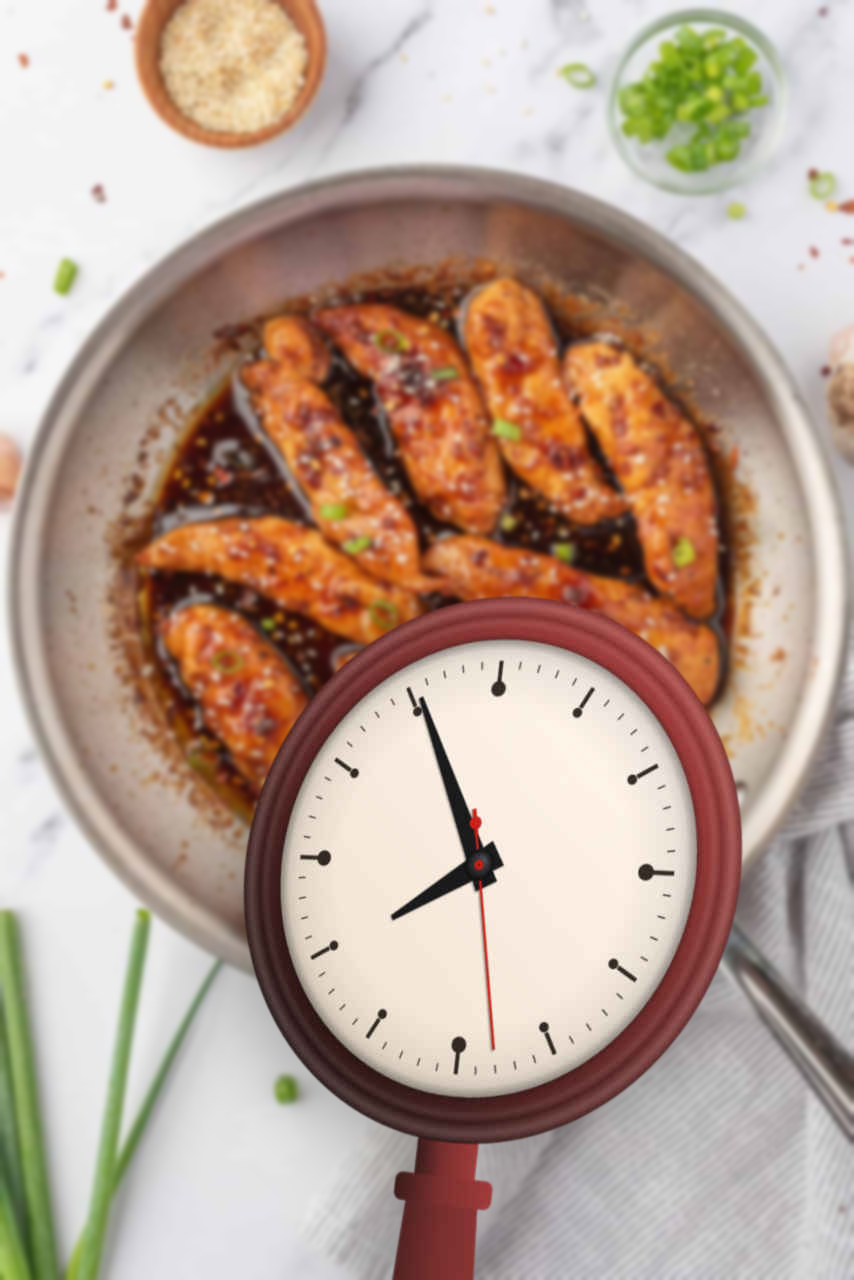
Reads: 7 h 55 min 28 s
